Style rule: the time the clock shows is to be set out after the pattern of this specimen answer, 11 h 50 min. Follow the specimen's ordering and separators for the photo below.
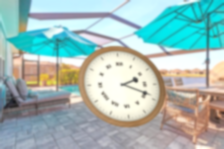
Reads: 2 h 19 min
